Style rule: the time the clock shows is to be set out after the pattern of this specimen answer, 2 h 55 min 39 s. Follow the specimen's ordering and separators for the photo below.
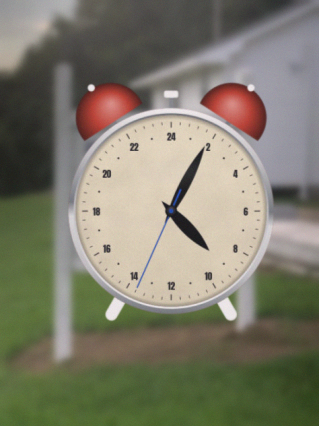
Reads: 9 h 04 min 34 s
